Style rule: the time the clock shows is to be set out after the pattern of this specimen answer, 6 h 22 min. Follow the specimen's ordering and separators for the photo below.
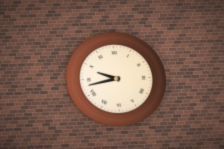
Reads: 9 h 43 min
